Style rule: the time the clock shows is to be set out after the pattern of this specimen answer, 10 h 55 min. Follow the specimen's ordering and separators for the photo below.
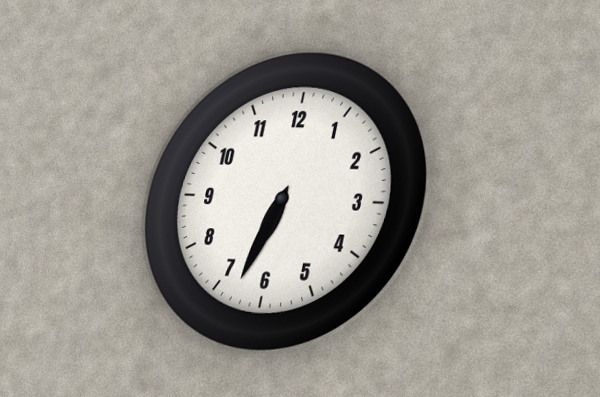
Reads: 6 h 33 min
